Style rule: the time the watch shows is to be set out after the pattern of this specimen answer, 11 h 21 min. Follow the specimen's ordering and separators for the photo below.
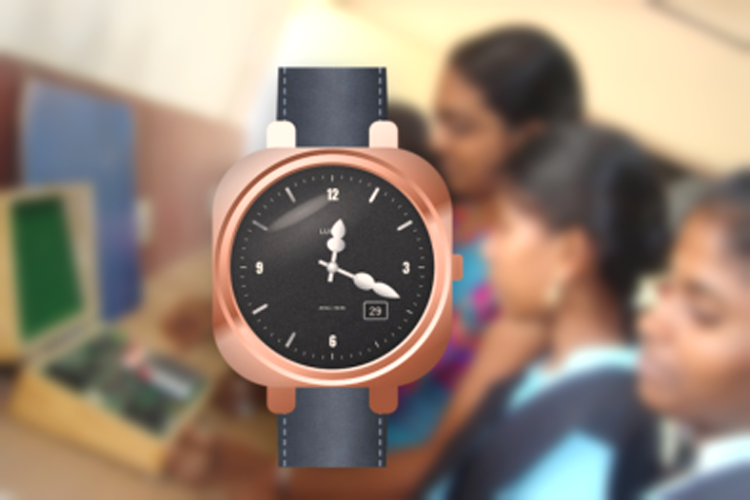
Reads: 12 h 19 min
